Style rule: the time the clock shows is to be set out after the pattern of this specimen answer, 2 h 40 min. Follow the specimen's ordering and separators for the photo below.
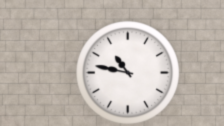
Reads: 10 h 47 min
